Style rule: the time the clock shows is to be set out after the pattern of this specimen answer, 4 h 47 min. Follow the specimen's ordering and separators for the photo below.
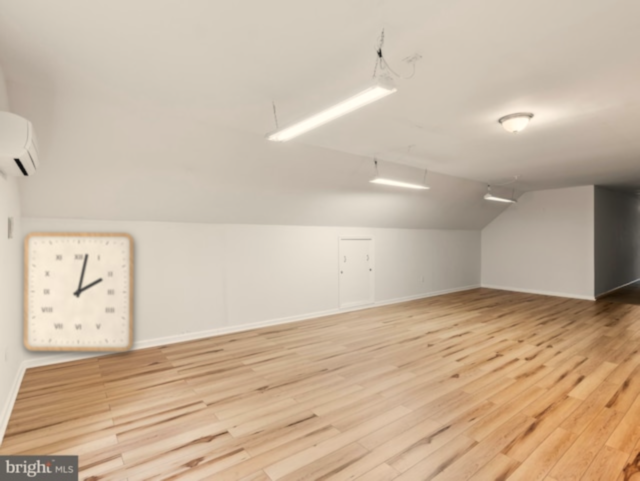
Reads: 2 h 02 min
